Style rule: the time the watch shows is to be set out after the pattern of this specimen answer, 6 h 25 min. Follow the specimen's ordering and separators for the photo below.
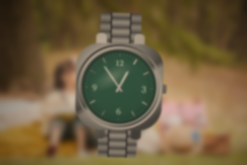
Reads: 12 h 54 min
